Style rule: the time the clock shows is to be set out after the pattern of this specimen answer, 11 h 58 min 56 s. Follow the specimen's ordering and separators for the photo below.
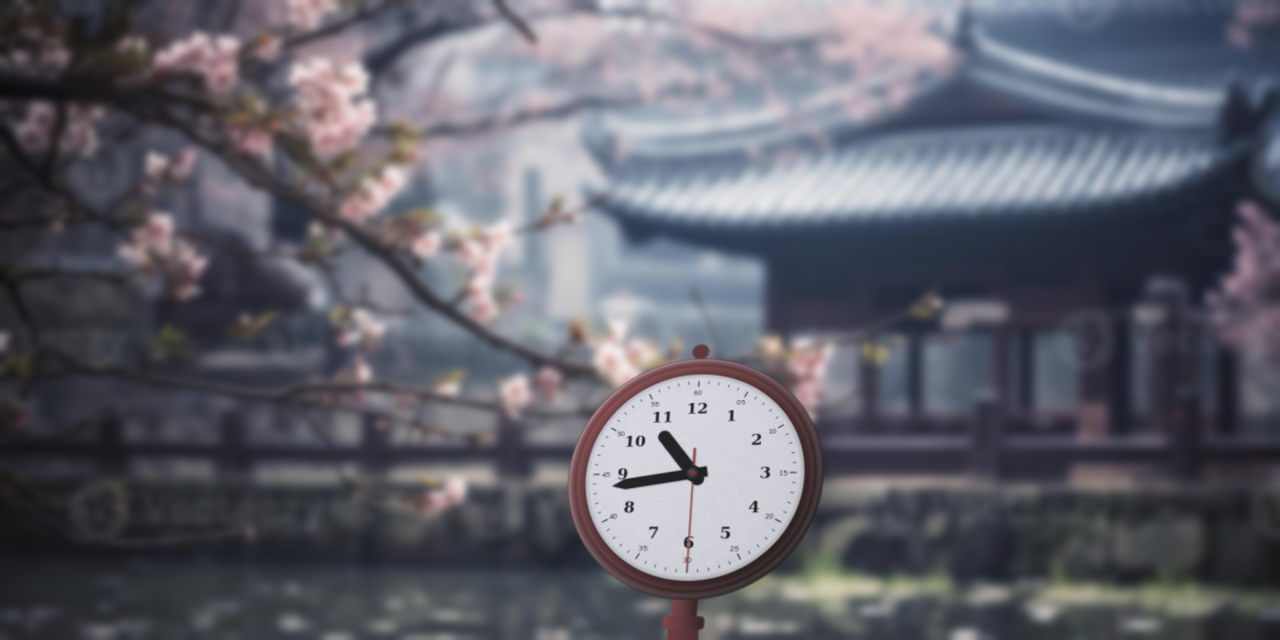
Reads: 10 h 43 min 30 s
